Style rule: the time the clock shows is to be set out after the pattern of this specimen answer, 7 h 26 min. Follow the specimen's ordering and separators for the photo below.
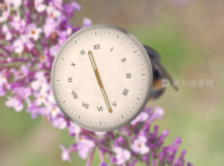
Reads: 11 h 27 min
